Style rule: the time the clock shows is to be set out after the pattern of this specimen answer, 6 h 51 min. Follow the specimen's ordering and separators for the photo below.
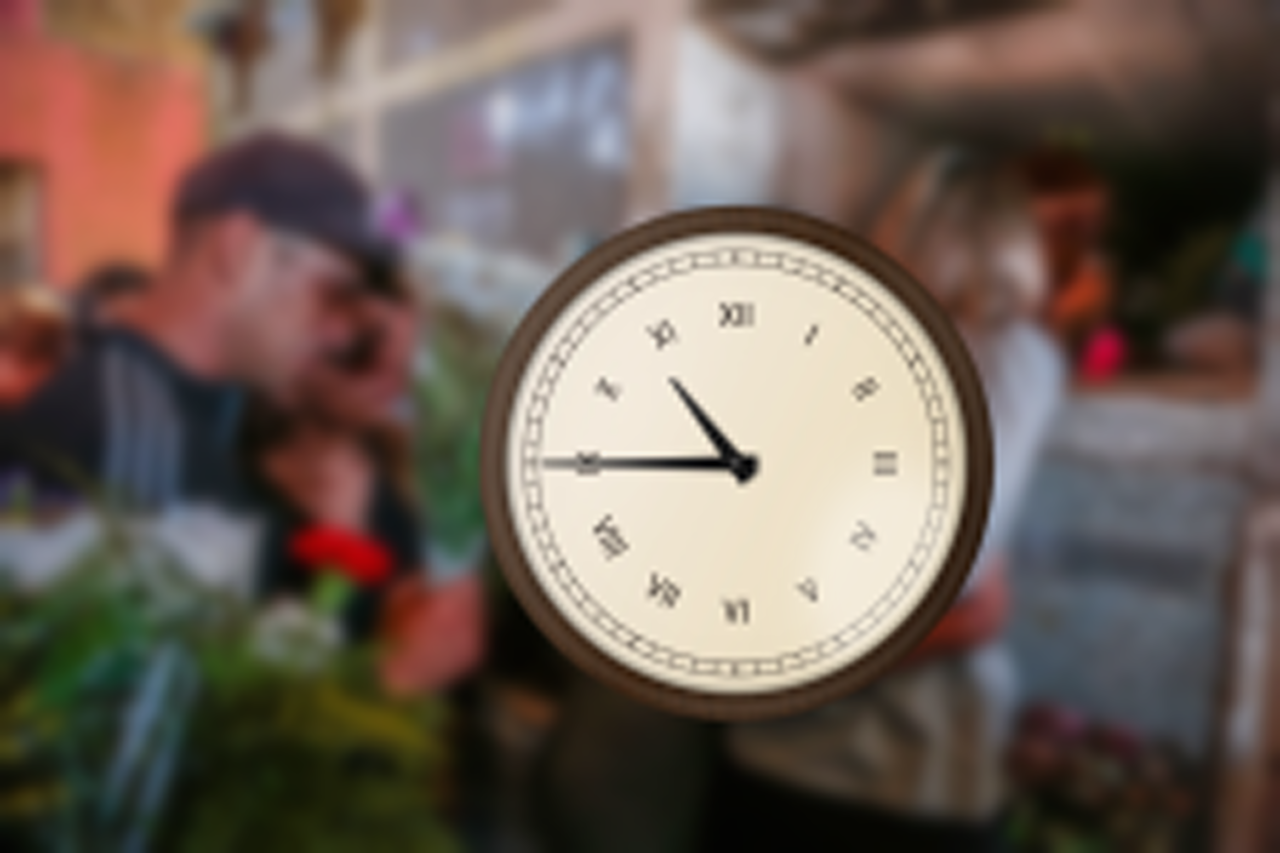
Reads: 10 h 45 min
